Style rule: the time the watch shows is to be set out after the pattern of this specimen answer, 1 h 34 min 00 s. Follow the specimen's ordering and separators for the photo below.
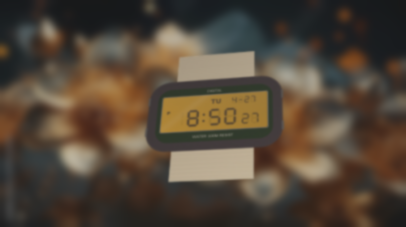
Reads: 8 h 50 min 27 s
